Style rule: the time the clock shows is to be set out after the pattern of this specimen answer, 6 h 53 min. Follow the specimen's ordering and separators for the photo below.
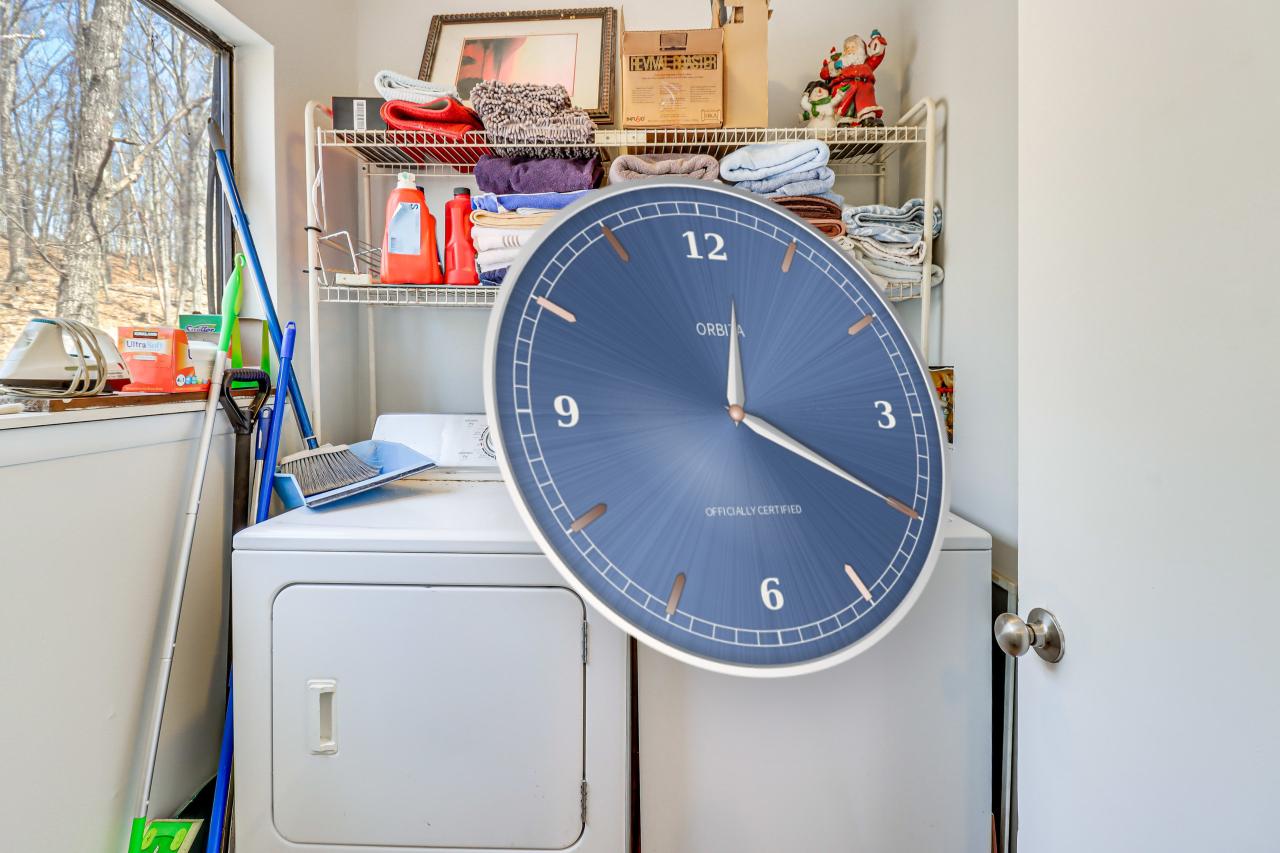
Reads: 12 h 20 min
